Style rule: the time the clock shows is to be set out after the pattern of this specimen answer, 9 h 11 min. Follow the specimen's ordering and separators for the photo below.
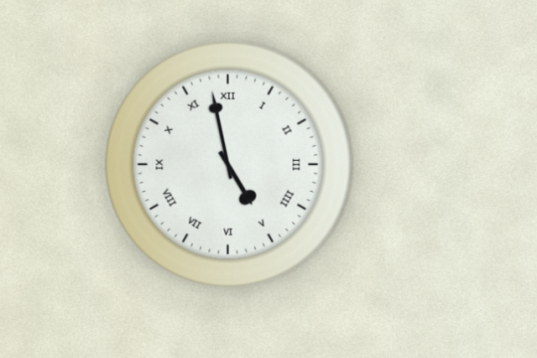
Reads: 4 h 58 min
